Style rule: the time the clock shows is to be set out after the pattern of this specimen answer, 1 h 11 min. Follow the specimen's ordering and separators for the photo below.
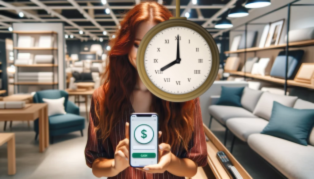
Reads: 8 h 00 min
